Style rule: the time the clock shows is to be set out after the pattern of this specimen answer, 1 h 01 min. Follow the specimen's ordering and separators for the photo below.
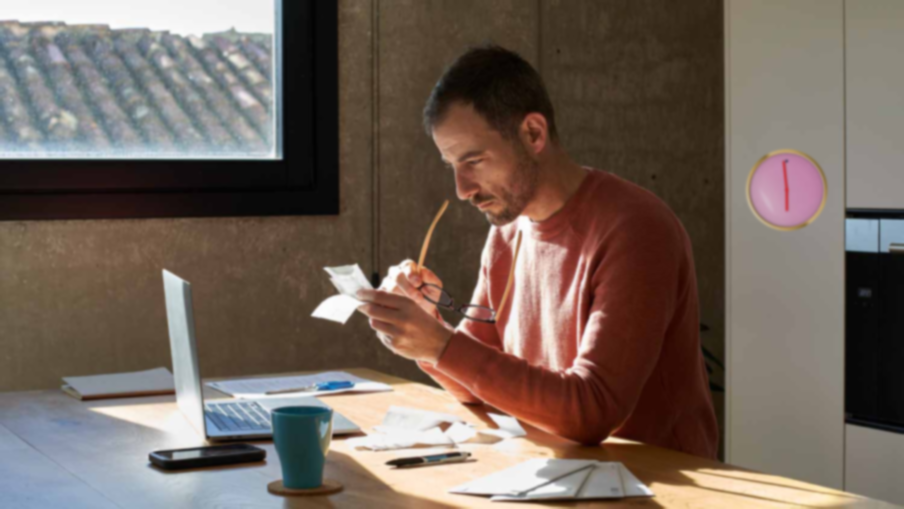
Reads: 5 h 59 min
